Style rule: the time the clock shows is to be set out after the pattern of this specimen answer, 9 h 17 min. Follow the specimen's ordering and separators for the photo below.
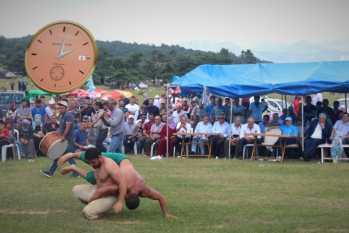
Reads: 2 h 01 min
